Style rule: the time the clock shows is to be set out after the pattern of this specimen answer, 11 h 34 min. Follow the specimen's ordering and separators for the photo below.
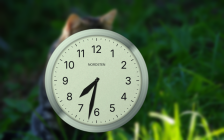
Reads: 7 h 32 min
